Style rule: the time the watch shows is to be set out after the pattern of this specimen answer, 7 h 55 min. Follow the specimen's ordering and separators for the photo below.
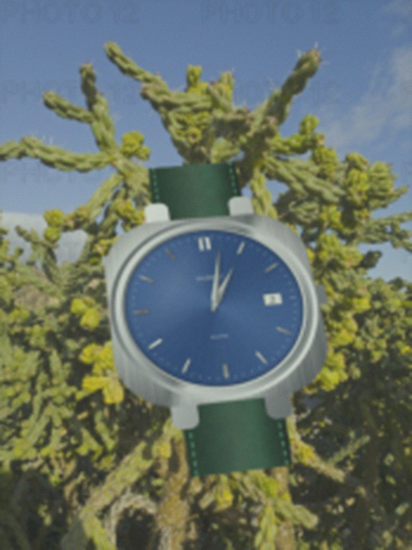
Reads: 1 h 02 min
